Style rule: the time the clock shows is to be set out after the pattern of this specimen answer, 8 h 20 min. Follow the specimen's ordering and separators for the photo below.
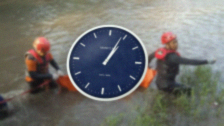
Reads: 1 h 04 min
